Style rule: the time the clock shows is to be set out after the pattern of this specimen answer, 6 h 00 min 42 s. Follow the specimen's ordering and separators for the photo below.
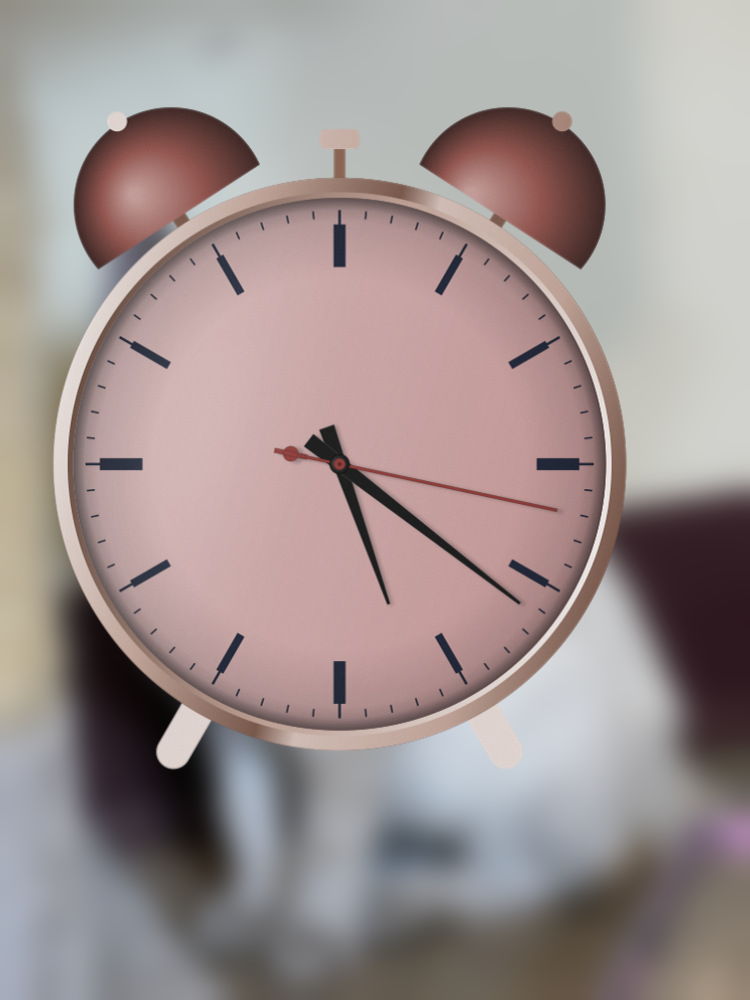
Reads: 5 h 21 min 17 s
